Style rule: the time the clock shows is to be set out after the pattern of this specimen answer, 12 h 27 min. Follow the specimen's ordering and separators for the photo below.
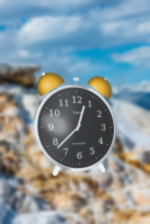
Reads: 12 h 38 min
